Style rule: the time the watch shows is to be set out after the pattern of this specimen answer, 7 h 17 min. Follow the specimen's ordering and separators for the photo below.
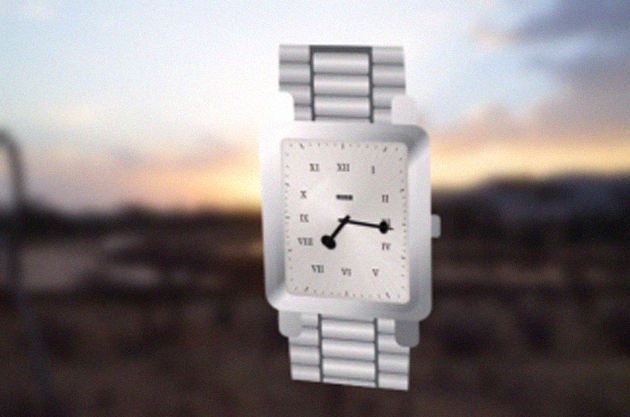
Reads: 7 h 16 min
